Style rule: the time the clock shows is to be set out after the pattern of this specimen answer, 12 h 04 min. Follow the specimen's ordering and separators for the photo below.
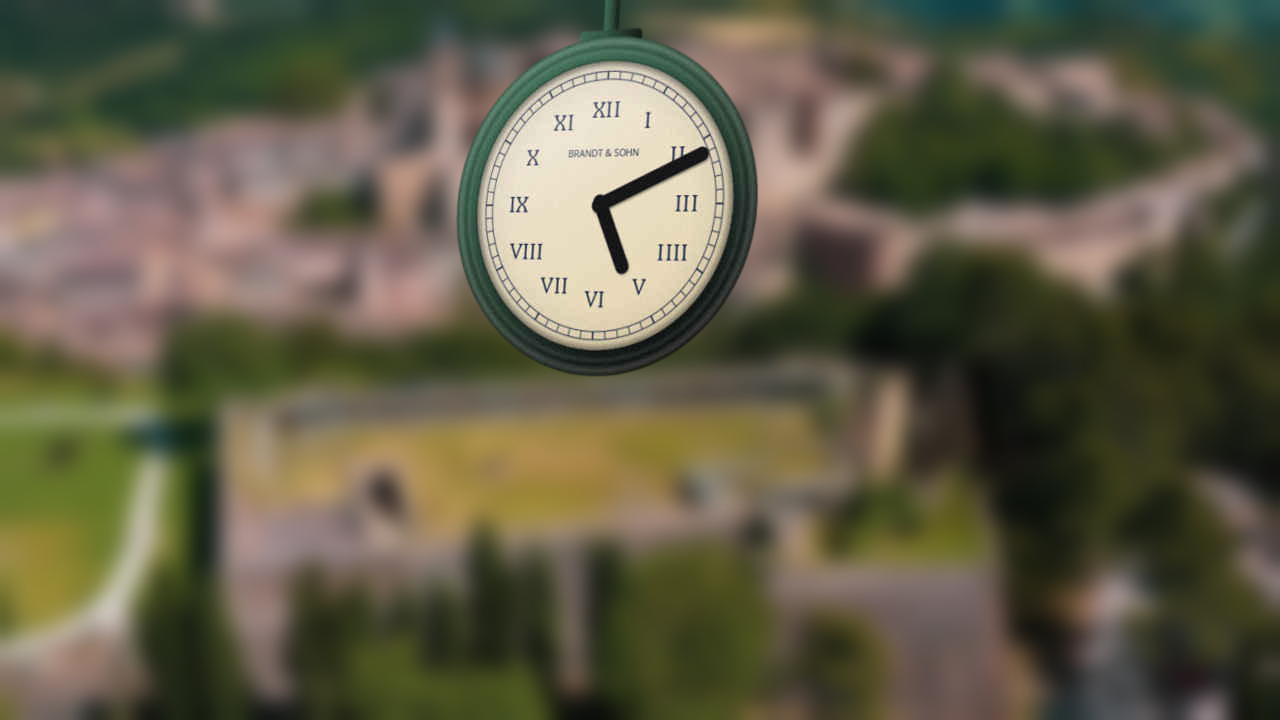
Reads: 5 h 11 min
